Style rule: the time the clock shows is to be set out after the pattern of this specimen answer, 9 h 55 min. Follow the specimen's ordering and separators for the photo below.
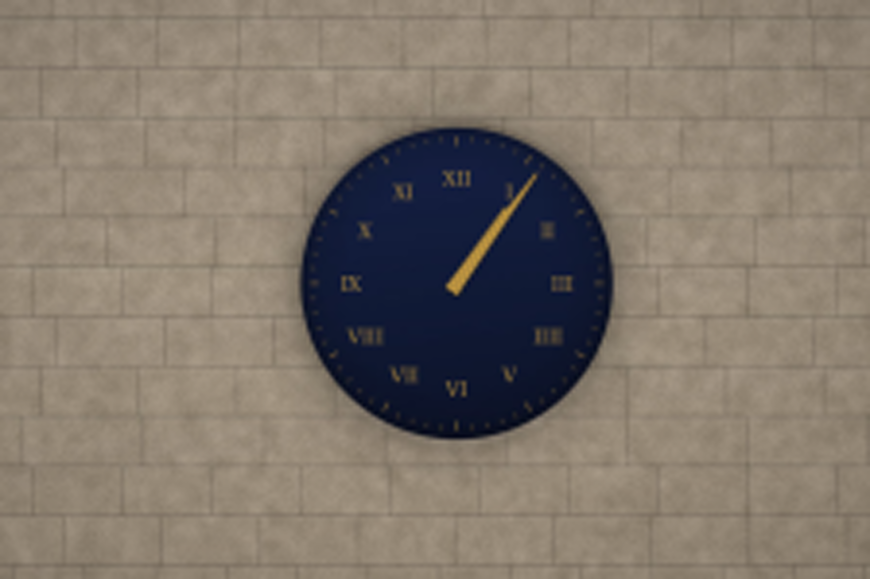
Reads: 1 h 06 min
